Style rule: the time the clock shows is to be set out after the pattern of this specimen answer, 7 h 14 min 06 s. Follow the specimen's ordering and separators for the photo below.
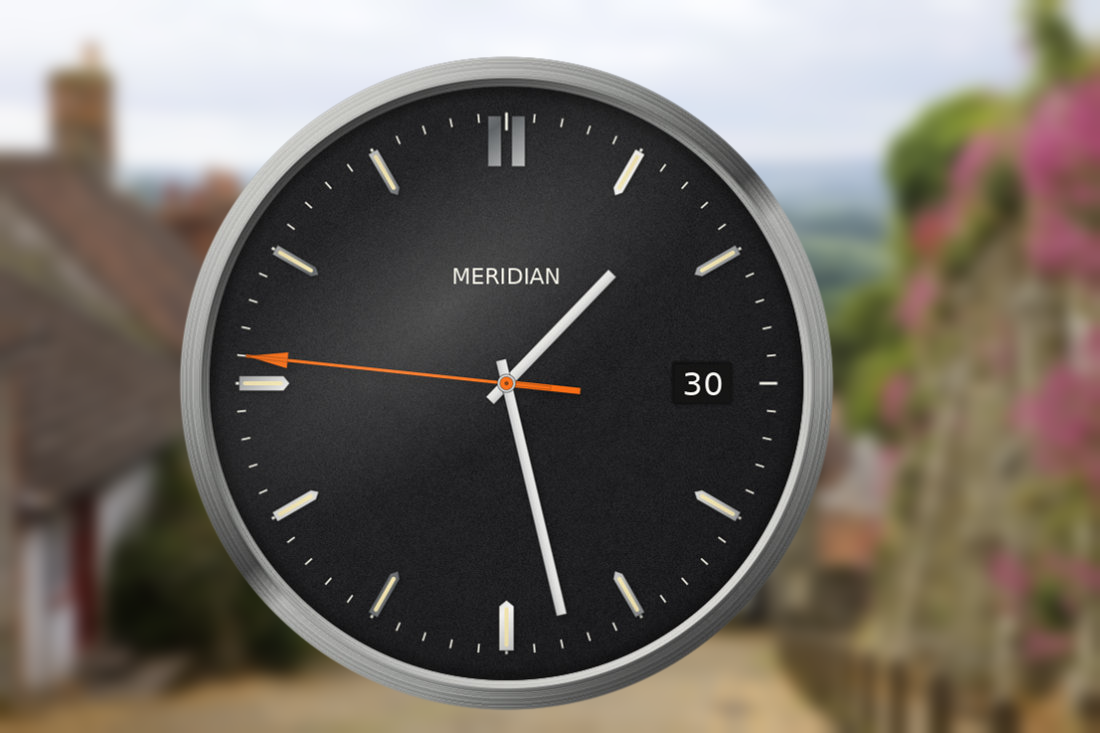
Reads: 1 h 27 min 46 s
